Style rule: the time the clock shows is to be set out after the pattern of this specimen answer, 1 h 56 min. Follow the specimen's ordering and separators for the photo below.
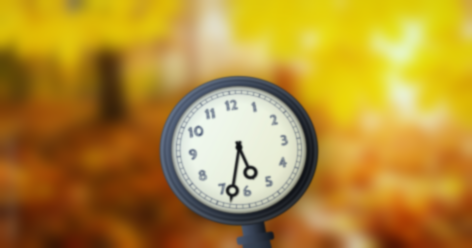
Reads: 5 h 33 min
